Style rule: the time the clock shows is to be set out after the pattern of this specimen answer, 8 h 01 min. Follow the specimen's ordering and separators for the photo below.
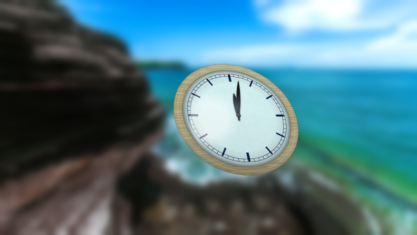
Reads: 12 h 02 min
